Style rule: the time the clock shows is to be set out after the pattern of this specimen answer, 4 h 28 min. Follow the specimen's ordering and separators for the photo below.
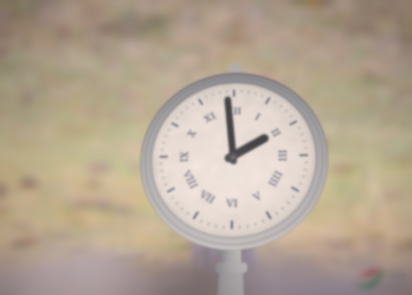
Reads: 1 h 59 min
